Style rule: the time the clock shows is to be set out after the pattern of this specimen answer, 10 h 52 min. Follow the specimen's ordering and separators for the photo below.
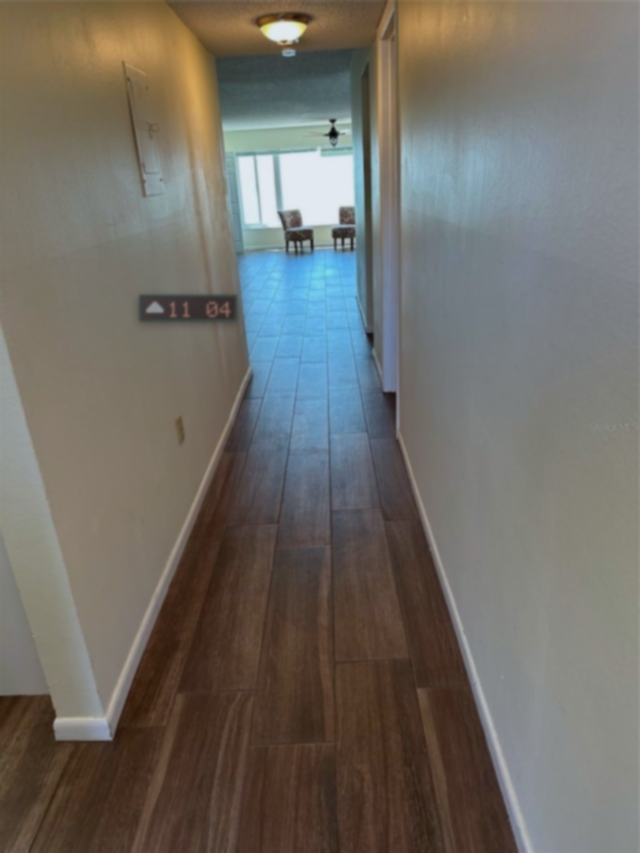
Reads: 11 h 04 min
